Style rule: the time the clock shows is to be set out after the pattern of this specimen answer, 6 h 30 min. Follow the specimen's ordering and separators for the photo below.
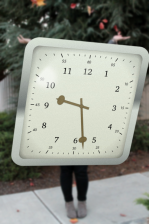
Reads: 9 h 28 min
